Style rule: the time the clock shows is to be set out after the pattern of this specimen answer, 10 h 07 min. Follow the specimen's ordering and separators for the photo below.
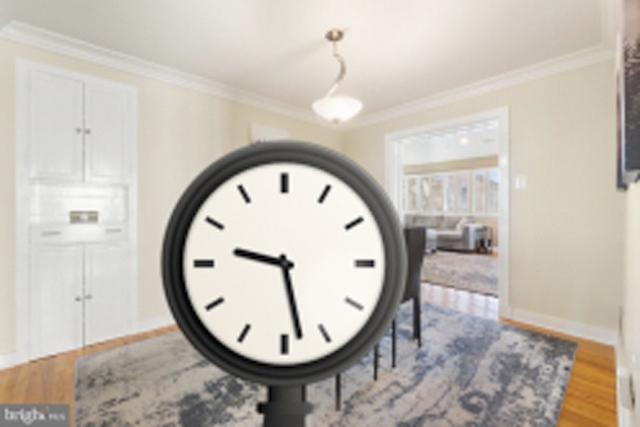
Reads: 9 h 28 min
